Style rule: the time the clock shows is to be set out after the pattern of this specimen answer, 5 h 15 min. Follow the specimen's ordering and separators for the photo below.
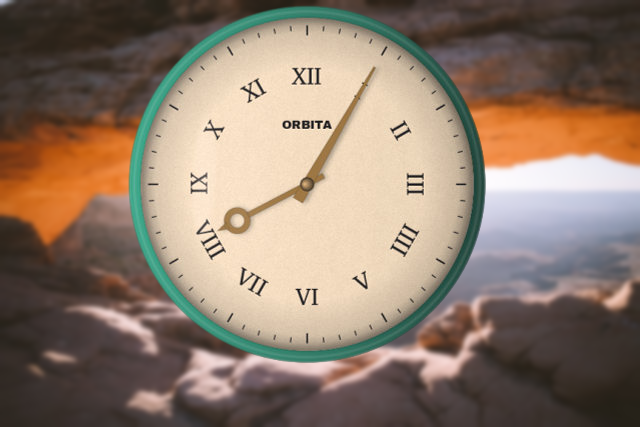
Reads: 8 h 05 min
